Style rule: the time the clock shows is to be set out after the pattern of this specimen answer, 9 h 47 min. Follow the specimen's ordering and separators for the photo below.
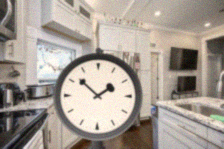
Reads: 1 h 52 min
